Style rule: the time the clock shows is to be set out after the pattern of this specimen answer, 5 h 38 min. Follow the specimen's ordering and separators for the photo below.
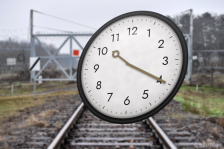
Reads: 10 h 20 min
